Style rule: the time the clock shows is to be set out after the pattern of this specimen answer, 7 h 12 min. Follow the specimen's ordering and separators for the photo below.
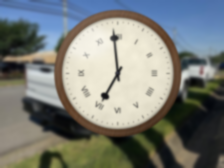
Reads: 6 h 59 min
